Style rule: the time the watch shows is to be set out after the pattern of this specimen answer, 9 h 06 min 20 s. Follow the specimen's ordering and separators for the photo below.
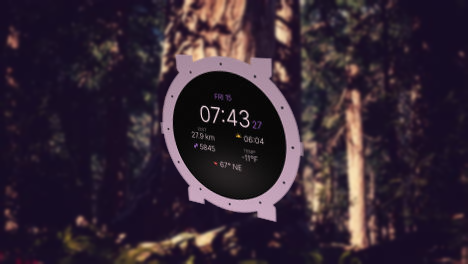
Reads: 7 h 43 min 27 s
